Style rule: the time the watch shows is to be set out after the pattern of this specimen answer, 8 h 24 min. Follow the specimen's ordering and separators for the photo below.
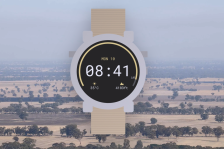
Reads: 8 h 41 min
